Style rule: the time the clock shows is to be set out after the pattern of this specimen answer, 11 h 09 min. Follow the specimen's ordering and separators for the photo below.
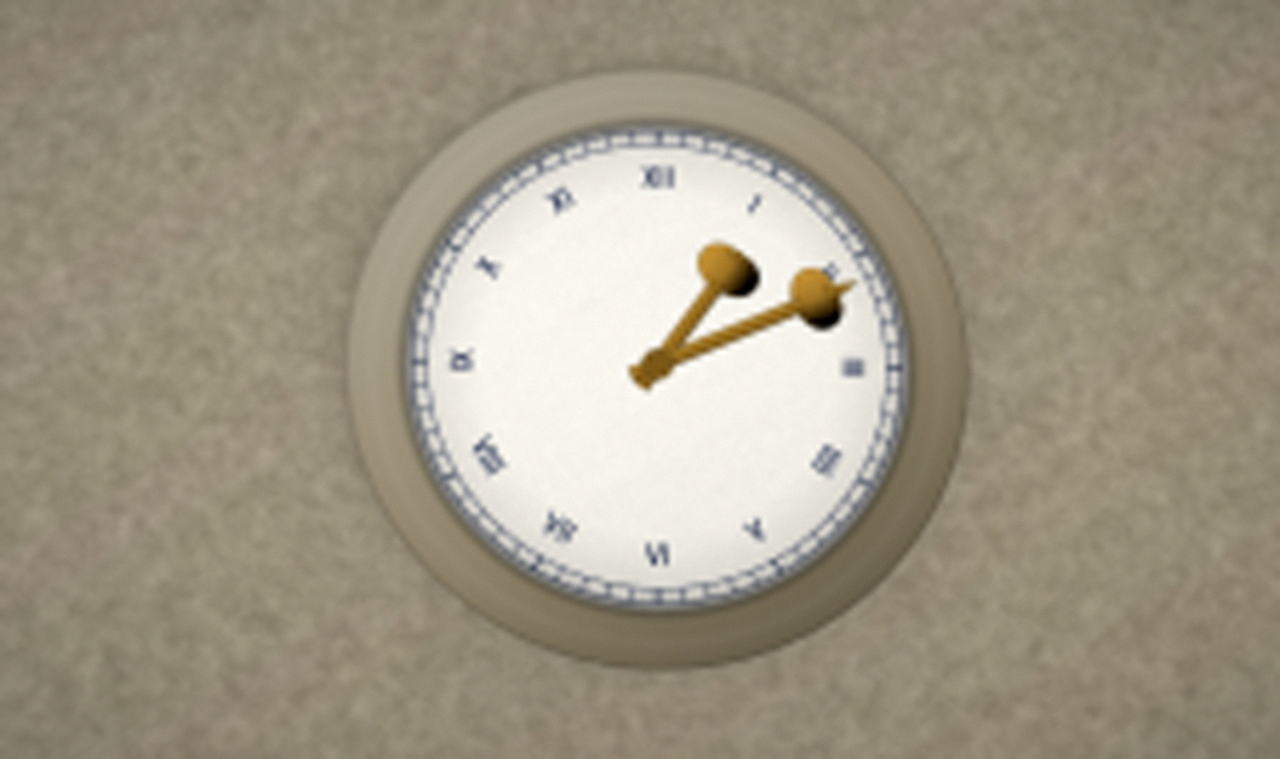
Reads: 1 h 11 min
